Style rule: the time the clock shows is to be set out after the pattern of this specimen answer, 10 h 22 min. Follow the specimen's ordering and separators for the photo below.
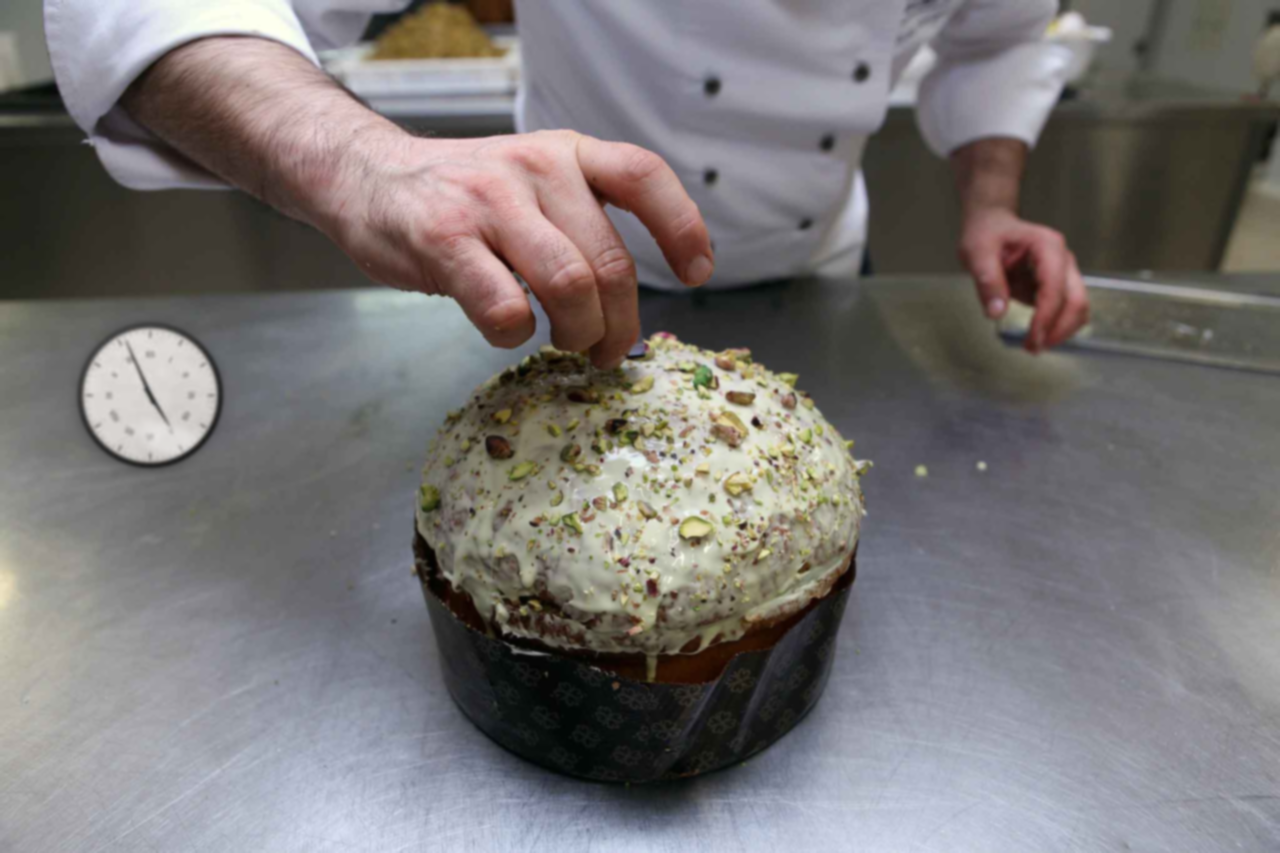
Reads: 4 h 56 min
